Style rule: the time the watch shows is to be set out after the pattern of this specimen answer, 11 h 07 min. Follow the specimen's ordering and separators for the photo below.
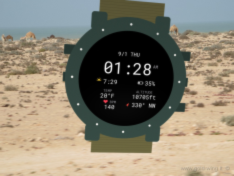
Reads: 1 h 28 min
